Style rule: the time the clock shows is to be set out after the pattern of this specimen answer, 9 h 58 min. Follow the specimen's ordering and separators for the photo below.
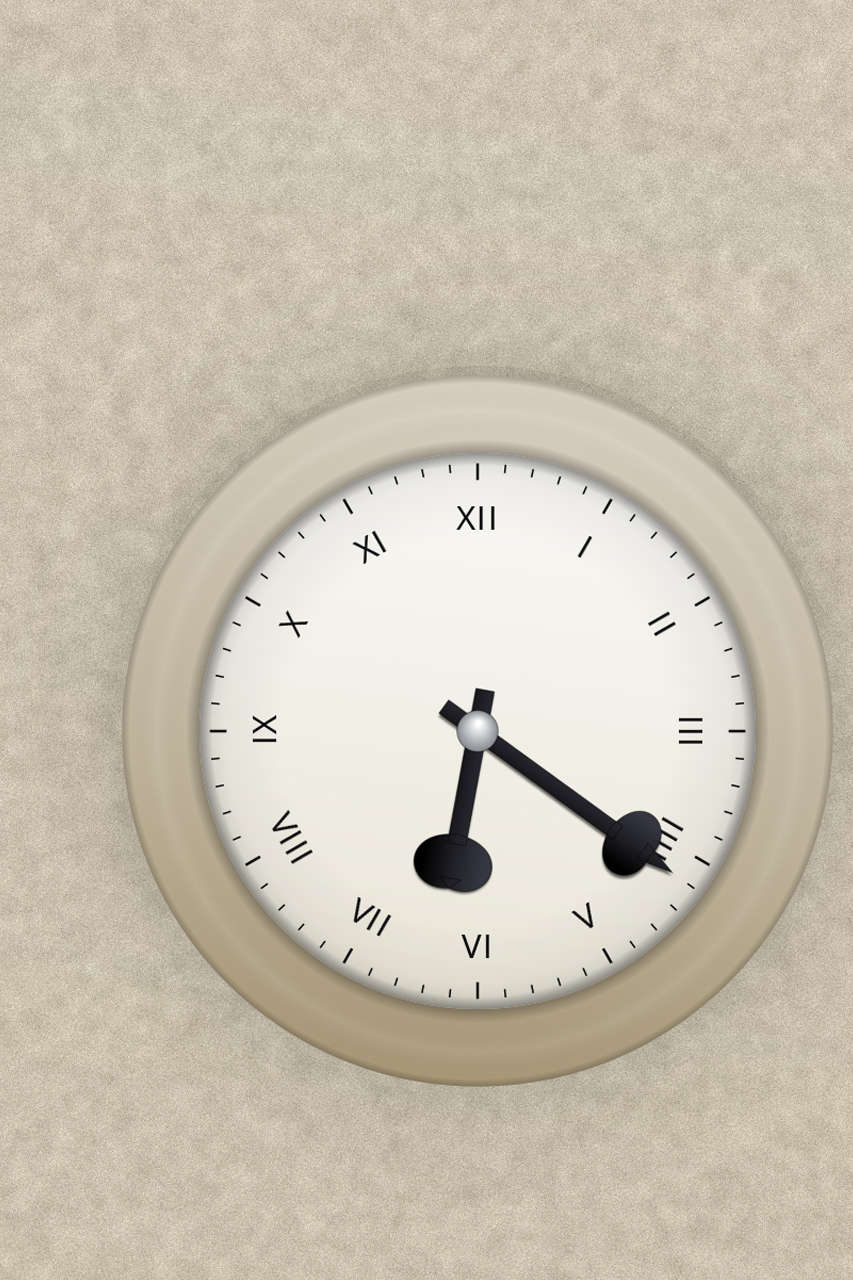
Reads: 6 h 21 min
